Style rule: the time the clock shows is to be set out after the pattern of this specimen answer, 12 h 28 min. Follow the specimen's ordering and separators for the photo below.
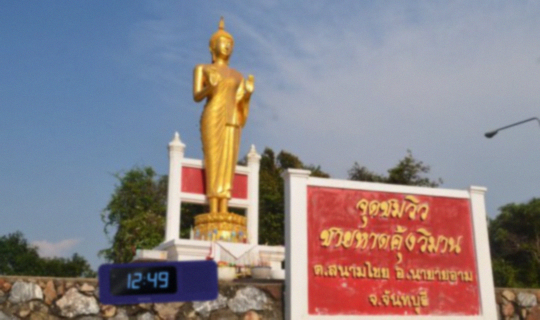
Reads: 12 h 49 min
